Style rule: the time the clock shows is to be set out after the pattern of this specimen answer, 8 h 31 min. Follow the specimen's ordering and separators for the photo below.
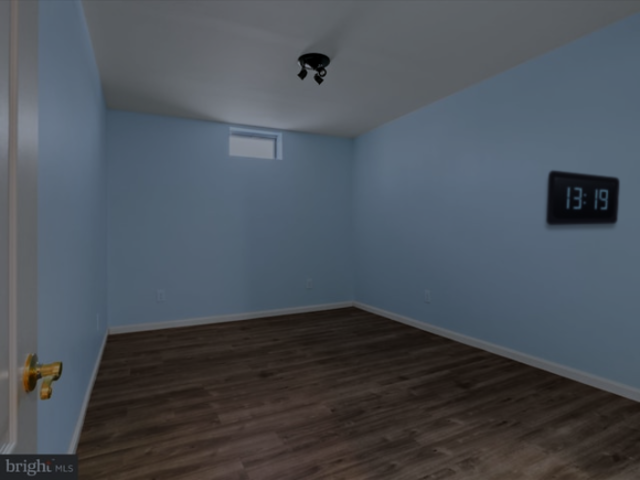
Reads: 13 h 19 min
